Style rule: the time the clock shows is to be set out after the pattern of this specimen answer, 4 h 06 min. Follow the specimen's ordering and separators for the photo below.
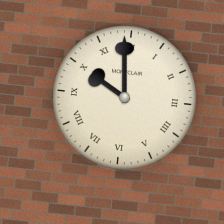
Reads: 9 h 59 min
